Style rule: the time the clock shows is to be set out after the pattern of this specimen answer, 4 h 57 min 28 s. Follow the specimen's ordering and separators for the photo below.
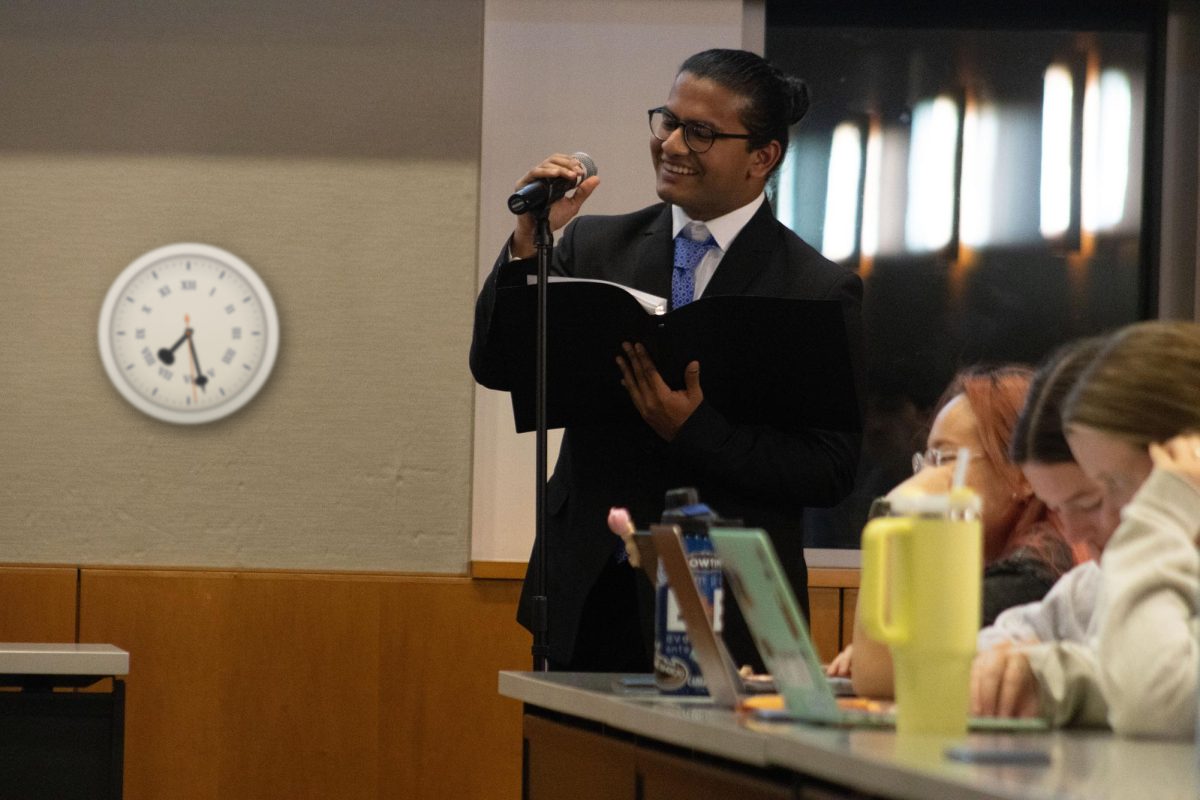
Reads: 7 h 27 min 29 s
